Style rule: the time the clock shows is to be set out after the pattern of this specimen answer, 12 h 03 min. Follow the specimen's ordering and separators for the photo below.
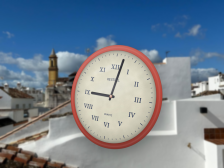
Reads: 9 h 02 min
